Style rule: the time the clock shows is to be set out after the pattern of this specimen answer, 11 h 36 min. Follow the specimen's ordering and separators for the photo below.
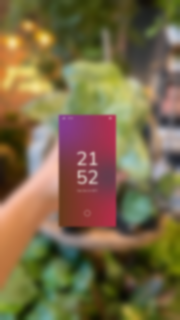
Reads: 21 h 52 min
